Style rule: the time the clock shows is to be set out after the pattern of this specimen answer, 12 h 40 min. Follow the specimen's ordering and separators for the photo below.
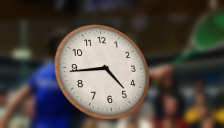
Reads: 4 h 44 min
